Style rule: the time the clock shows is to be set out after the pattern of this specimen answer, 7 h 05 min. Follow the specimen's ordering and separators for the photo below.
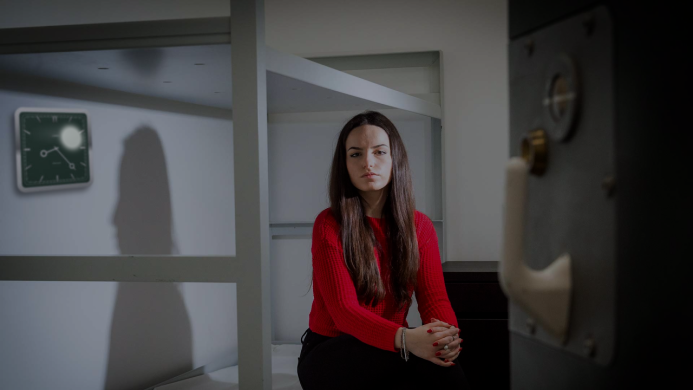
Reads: 8 h 23 min
